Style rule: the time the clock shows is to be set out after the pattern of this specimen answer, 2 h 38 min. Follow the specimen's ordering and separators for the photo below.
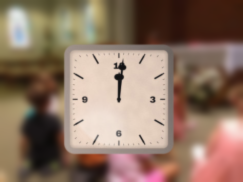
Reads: 12 h 01 min
